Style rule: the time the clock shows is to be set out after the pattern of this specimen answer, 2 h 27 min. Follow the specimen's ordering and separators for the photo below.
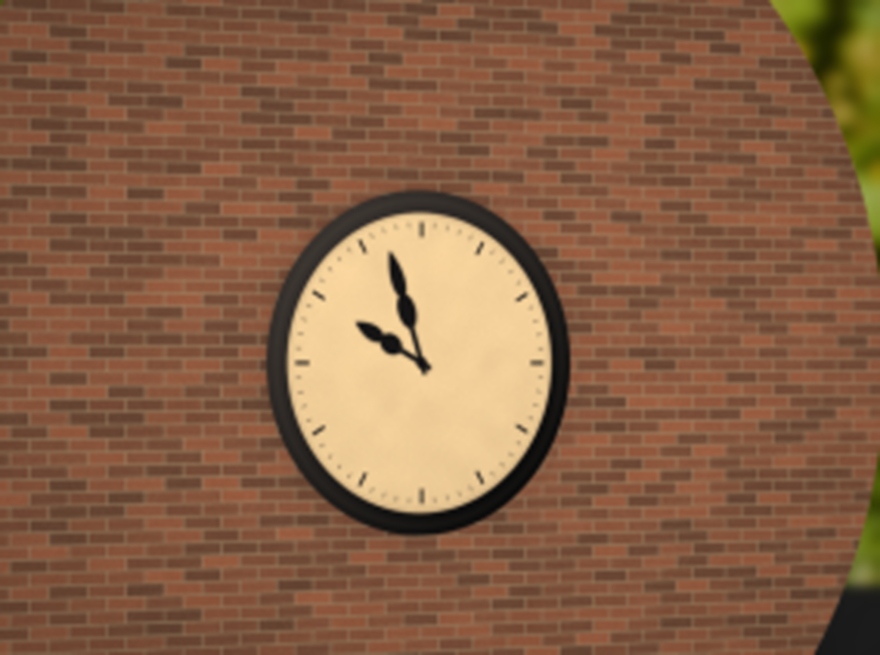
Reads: 9 h 57 min
